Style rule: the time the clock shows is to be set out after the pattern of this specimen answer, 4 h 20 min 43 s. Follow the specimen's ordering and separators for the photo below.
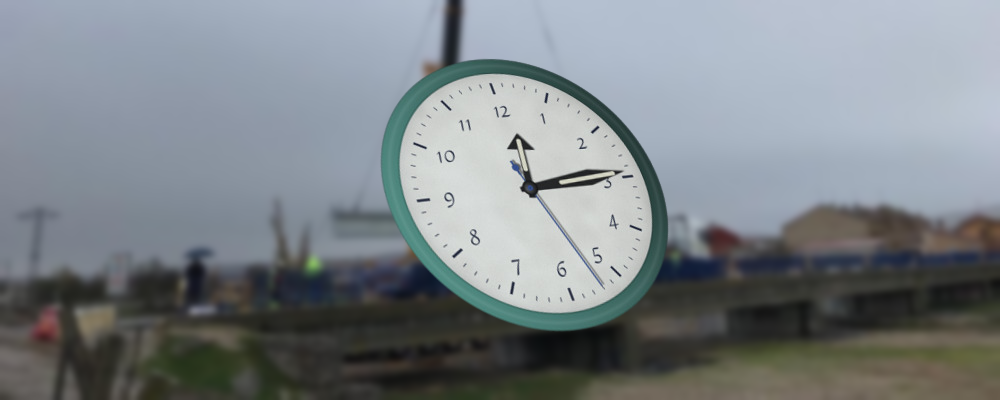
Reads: 12 h 14 min 27 s
